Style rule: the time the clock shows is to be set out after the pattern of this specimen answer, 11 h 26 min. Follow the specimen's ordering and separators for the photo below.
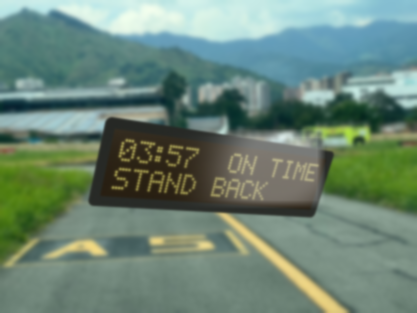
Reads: 3 h 57 min
